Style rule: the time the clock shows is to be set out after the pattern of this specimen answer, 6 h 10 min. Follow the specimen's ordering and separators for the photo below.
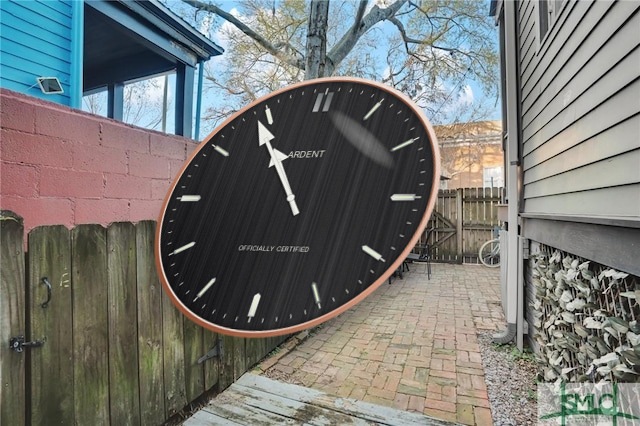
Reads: 10 h 54 min
